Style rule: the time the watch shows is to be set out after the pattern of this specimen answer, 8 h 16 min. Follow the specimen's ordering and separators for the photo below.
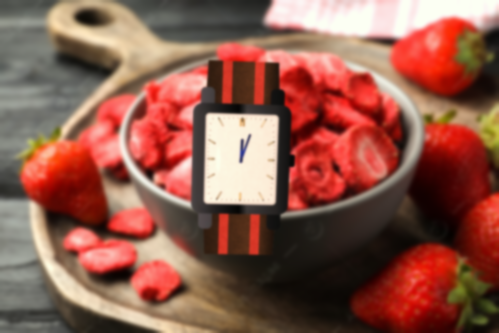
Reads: 12 h 03 min
